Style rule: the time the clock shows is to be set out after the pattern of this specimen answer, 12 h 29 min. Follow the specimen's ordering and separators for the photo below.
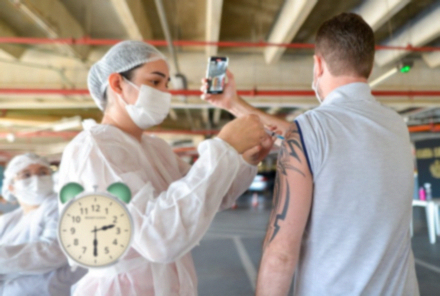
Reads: 2 h 30 min
